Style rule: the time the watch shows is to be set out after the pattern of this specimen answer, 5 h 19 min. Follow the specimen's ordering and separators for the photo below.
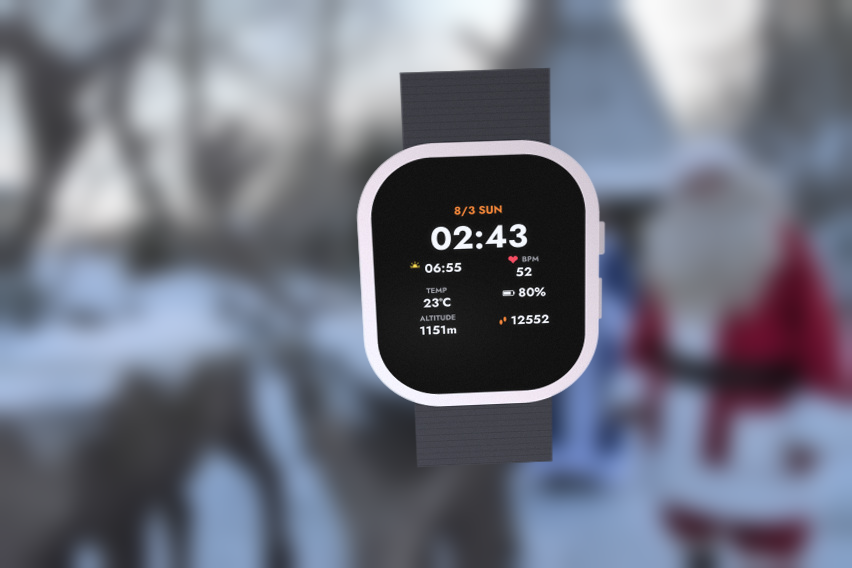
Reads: 2 h 43 min
